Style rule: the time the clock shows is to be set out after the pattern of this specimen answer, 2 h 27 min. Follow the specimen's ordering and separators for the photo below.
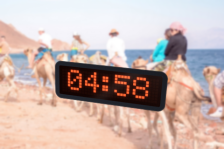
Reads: 4 h 58 min
